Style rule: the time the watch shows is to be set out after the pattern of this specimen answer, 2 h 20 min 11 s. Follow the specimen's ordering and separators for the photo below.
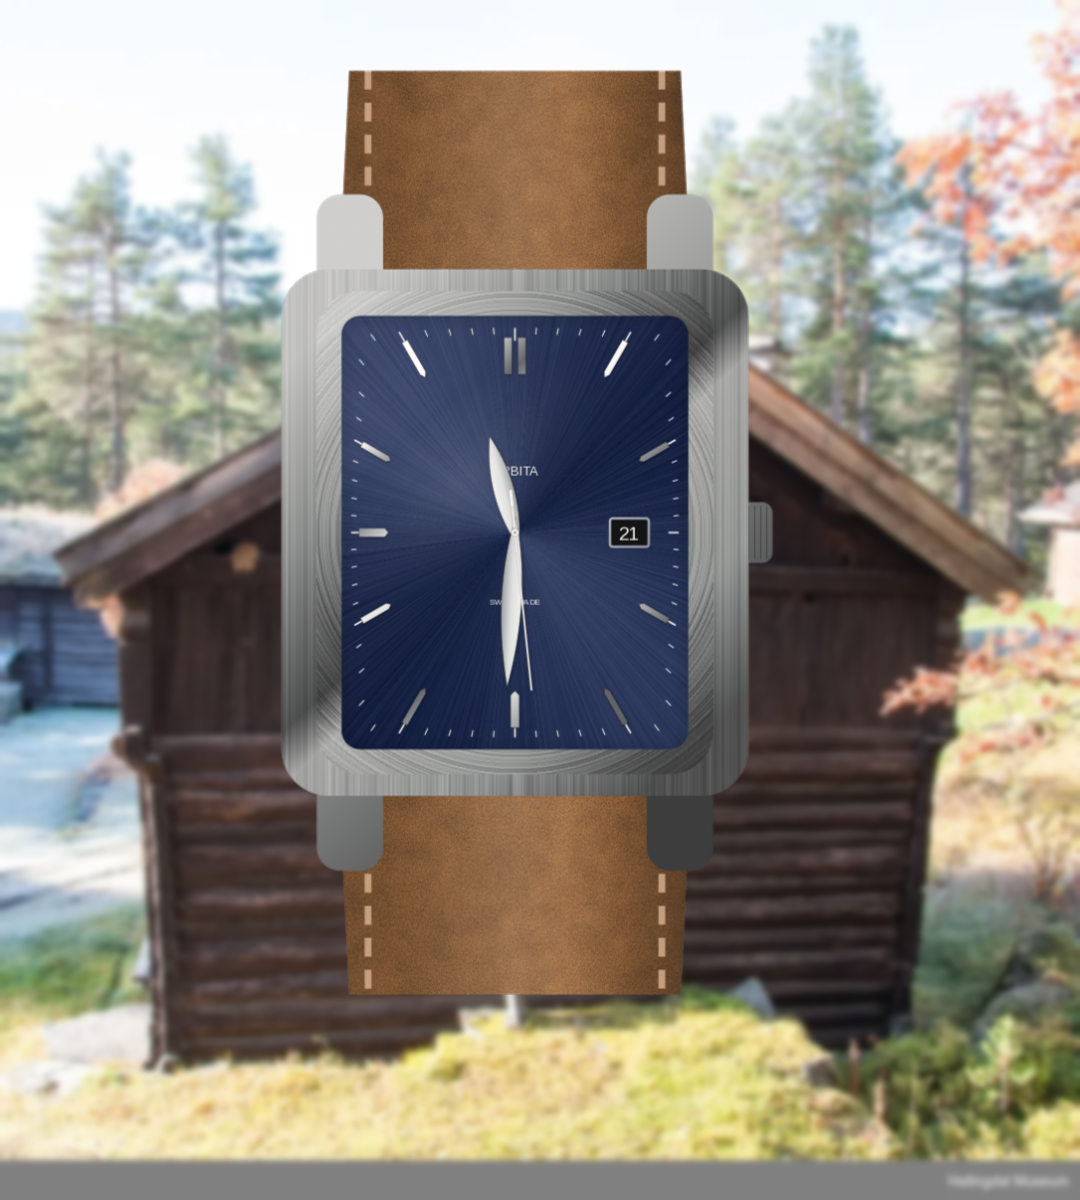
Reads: 11 h 30 min 29 s
